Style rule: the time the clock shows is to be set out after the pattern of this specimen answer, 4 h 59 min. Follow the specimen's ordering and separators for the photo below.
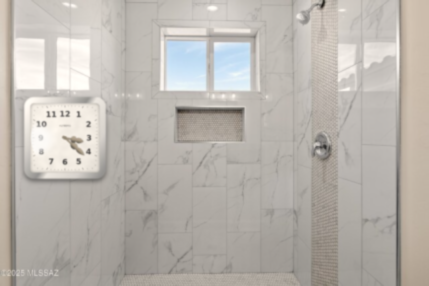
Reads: 3 h 22 min
